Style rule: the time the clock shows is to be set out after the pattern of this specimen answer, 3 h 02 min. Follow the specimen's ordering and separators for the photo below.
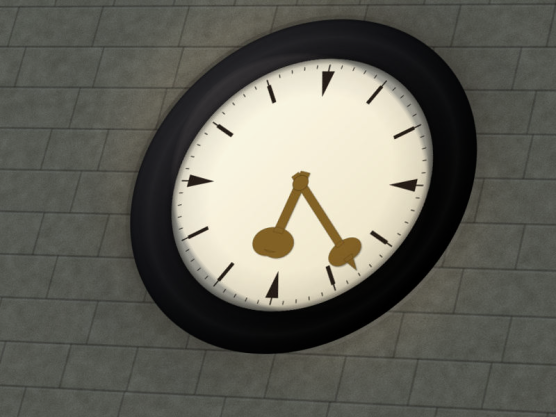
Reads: 6 h 23 min
